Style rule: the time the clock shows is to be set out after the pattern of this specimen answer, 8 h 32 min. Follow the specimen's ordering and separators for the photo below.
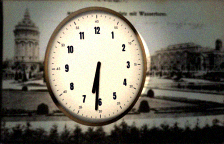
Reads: 6 h 31 min
